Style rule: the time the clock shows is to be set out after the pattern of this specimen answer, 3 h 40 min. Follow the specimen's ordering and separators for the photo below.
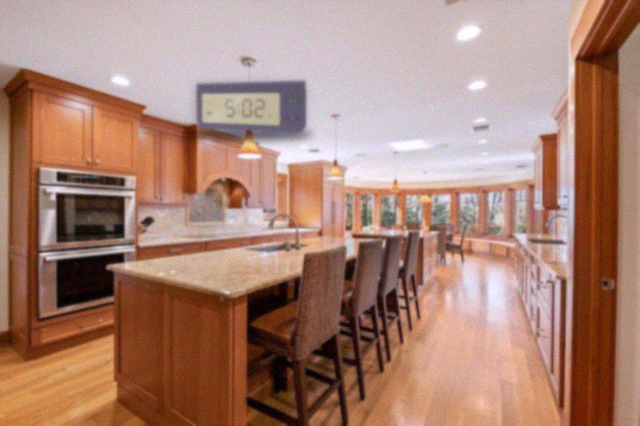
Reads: 5 h 02 min
